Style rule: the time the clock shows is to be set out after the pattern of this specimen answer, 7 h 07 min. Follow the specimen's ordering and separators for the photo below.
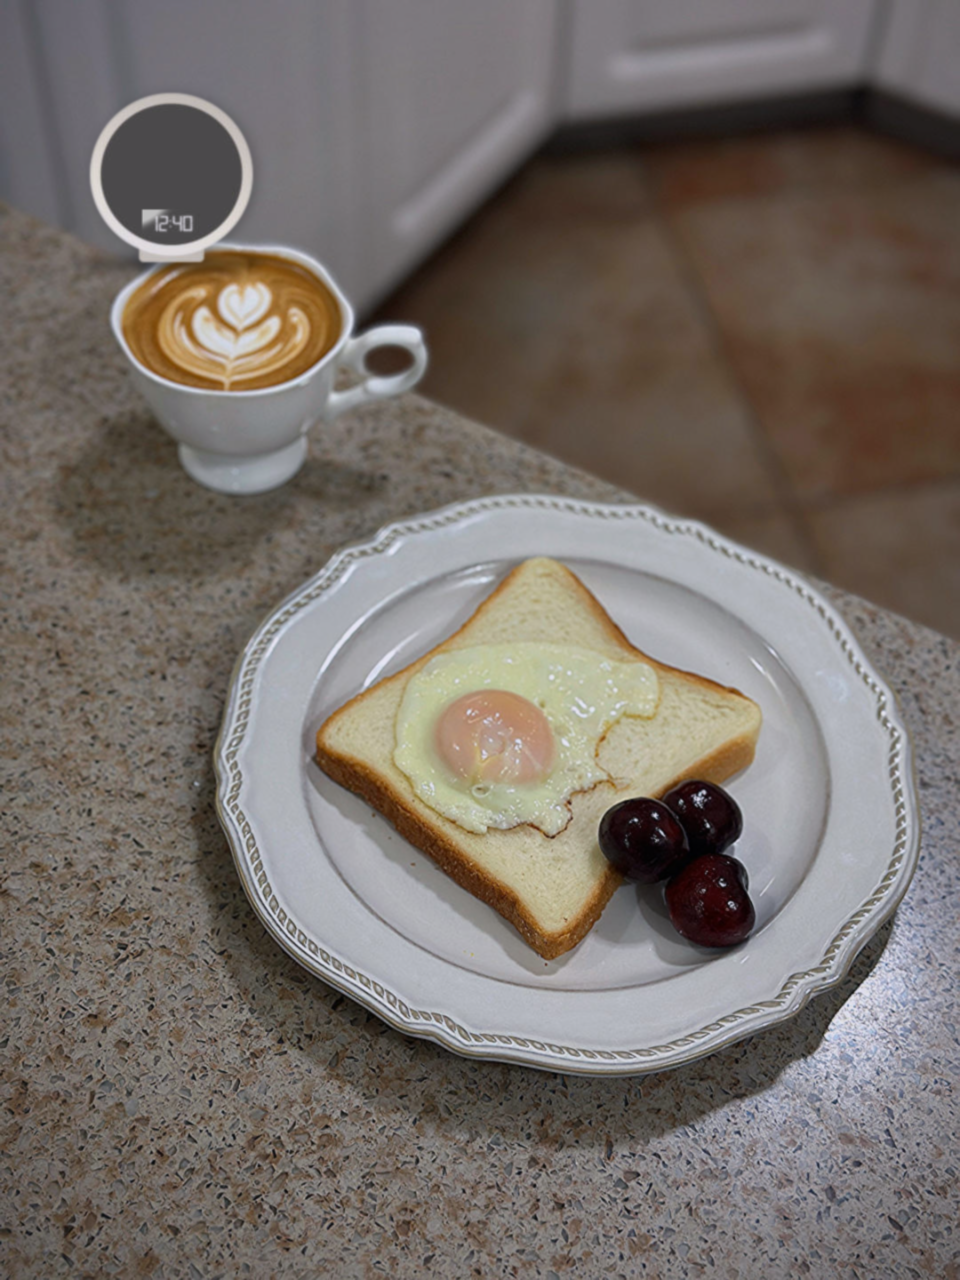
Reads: 12 h 40 min
